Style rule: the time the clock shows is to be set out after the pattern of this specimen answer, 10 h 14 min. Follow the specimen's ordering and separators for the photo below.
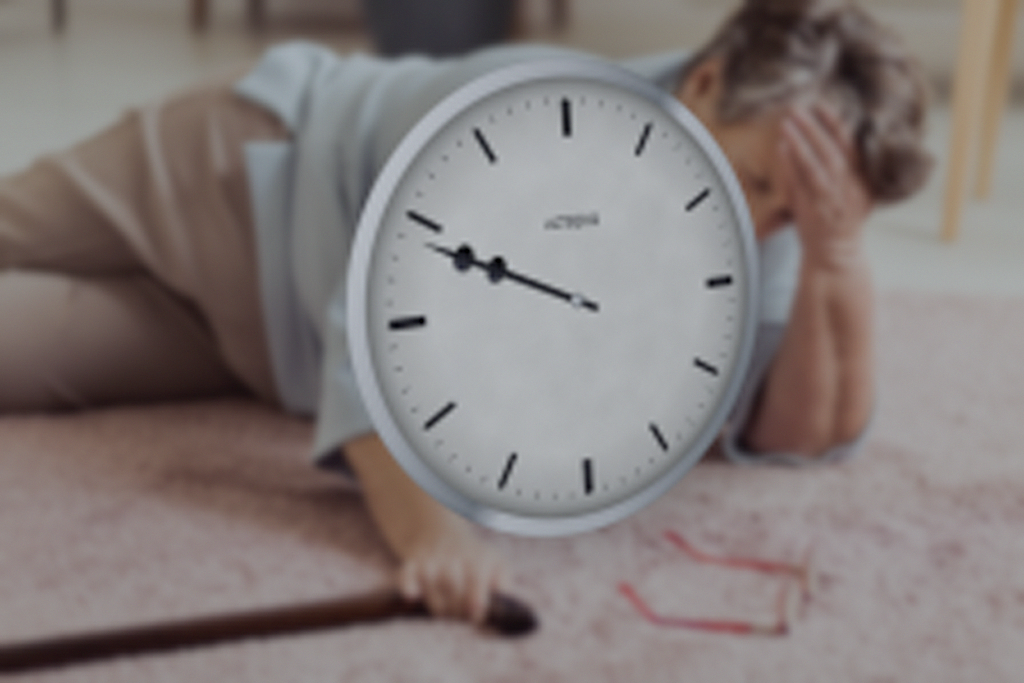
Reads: 9 h 49 min
